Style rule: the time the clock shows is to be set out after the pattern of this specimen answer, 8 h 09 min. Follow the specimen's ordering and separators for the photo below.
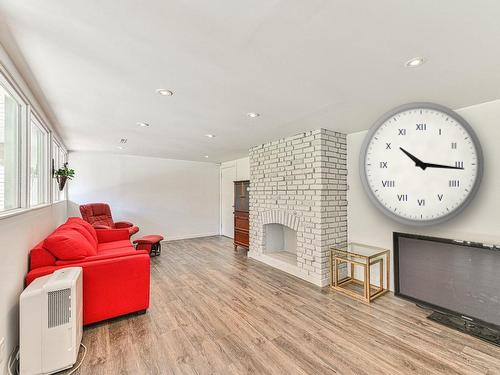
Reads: 10 h 16 min
